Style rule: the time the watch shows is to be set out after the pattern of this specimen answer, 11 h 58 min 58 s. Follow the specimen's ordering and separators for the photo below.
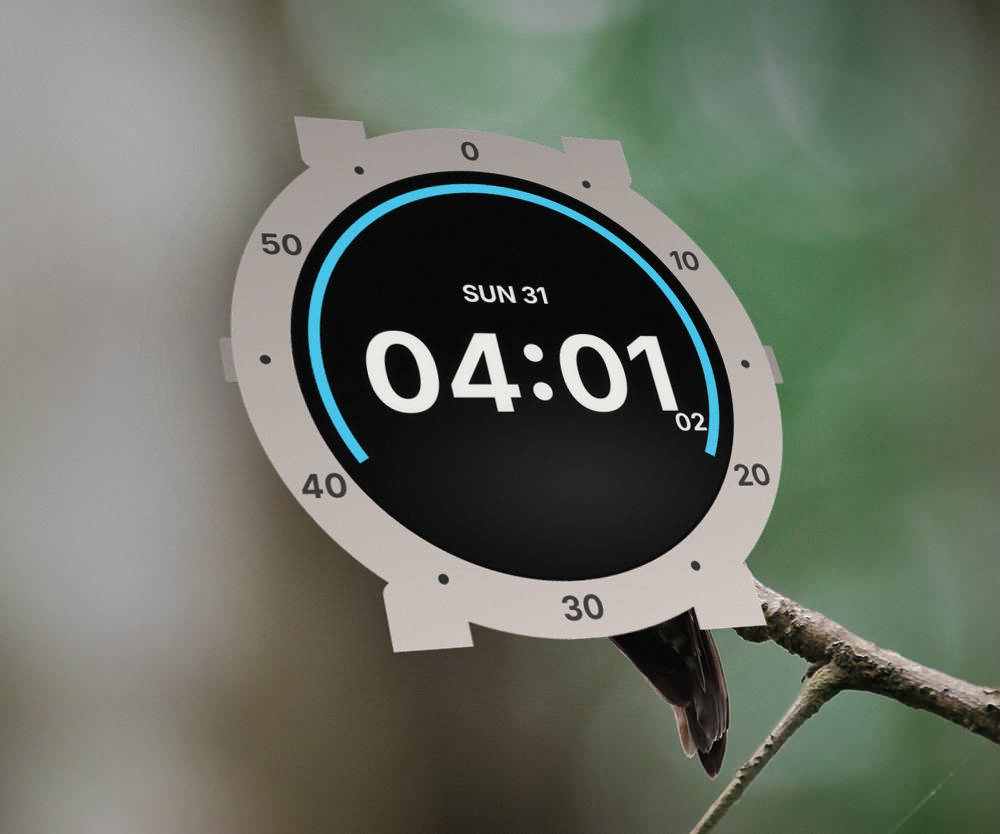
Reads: 4 h 01 min 02 s
